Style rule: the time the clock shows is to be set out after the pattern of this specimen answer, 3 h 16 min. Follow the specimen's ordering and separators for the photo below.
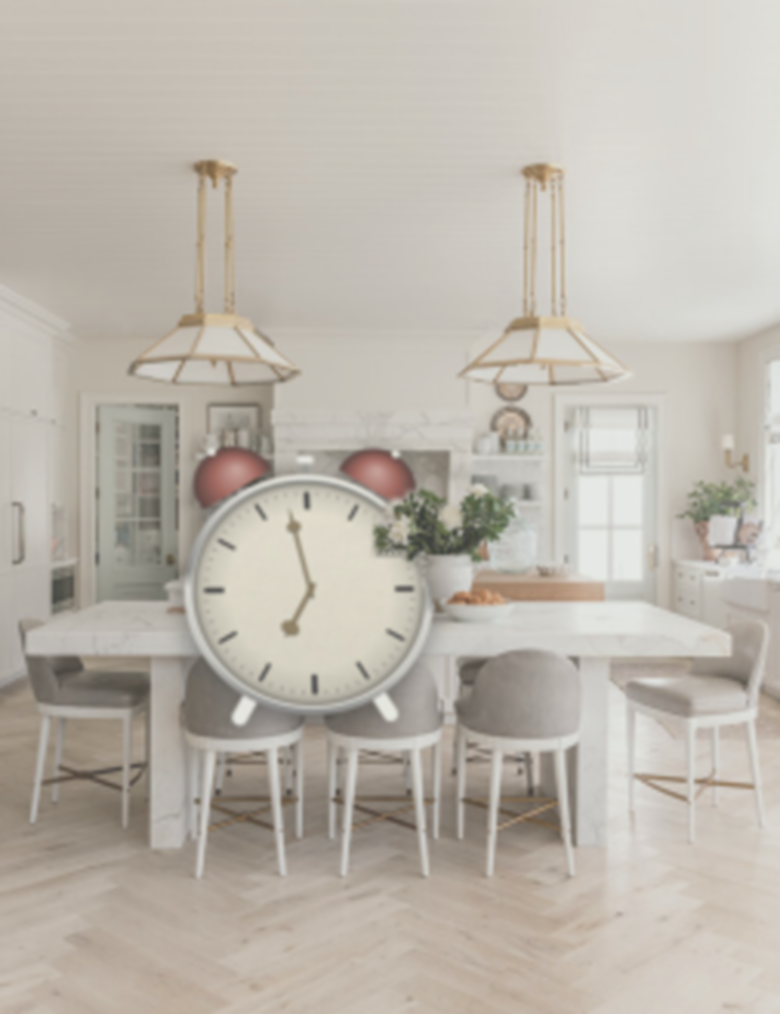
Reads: 6 h 58 min
